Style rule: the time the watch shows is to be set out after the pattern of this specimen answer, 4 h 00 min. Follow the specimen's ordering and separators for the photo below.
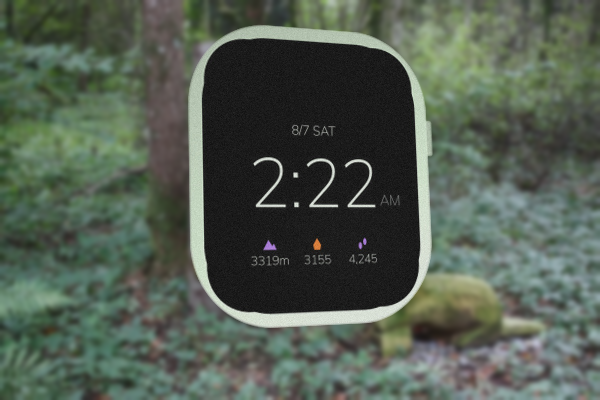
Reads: 2 h 22 min
